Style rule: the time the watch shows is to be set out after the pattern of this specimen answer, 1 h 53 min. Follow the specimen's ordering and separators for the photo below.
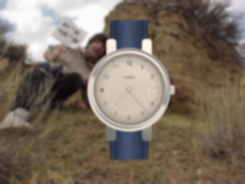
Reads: 7 h 23 min
